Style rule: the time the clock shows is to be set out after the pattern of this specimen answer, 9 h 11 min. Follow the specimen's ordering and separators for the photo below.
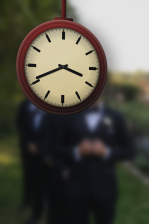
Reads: 3 h 41 min
